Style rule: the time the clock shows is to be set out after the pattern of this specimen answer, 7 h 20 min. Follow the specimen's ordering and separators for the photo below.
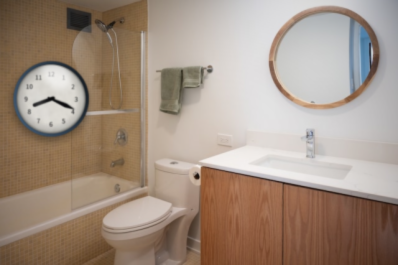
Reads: 8 h 19 min
